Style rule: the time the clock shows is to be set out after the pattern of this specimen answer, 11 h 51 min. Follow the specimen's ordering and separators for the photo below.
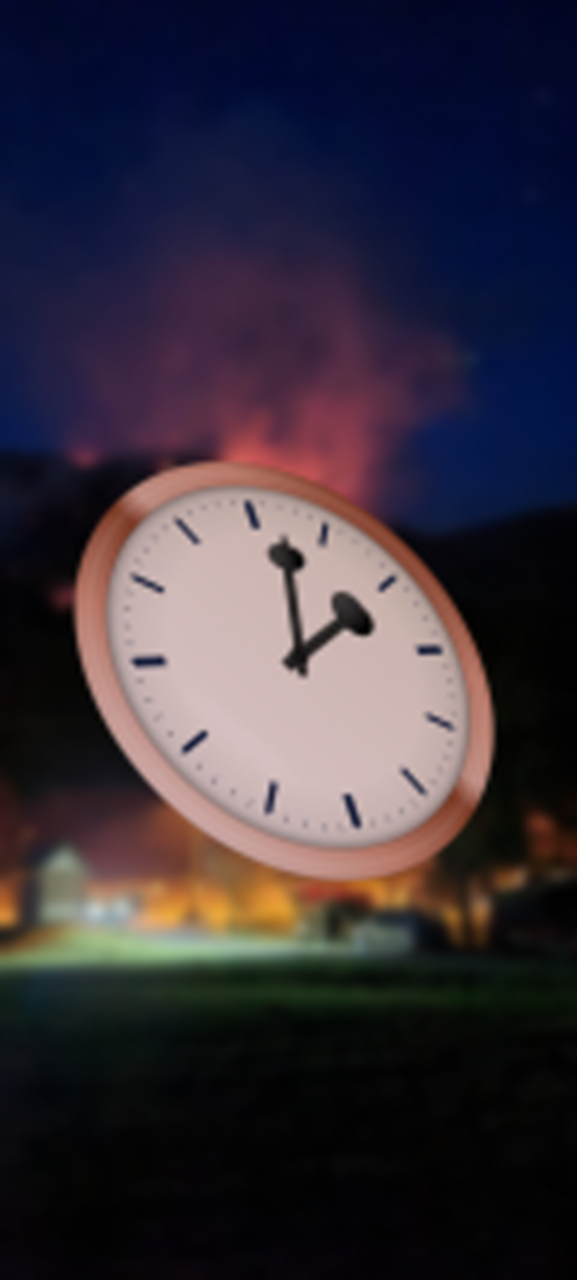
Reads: 2 h 02 min
